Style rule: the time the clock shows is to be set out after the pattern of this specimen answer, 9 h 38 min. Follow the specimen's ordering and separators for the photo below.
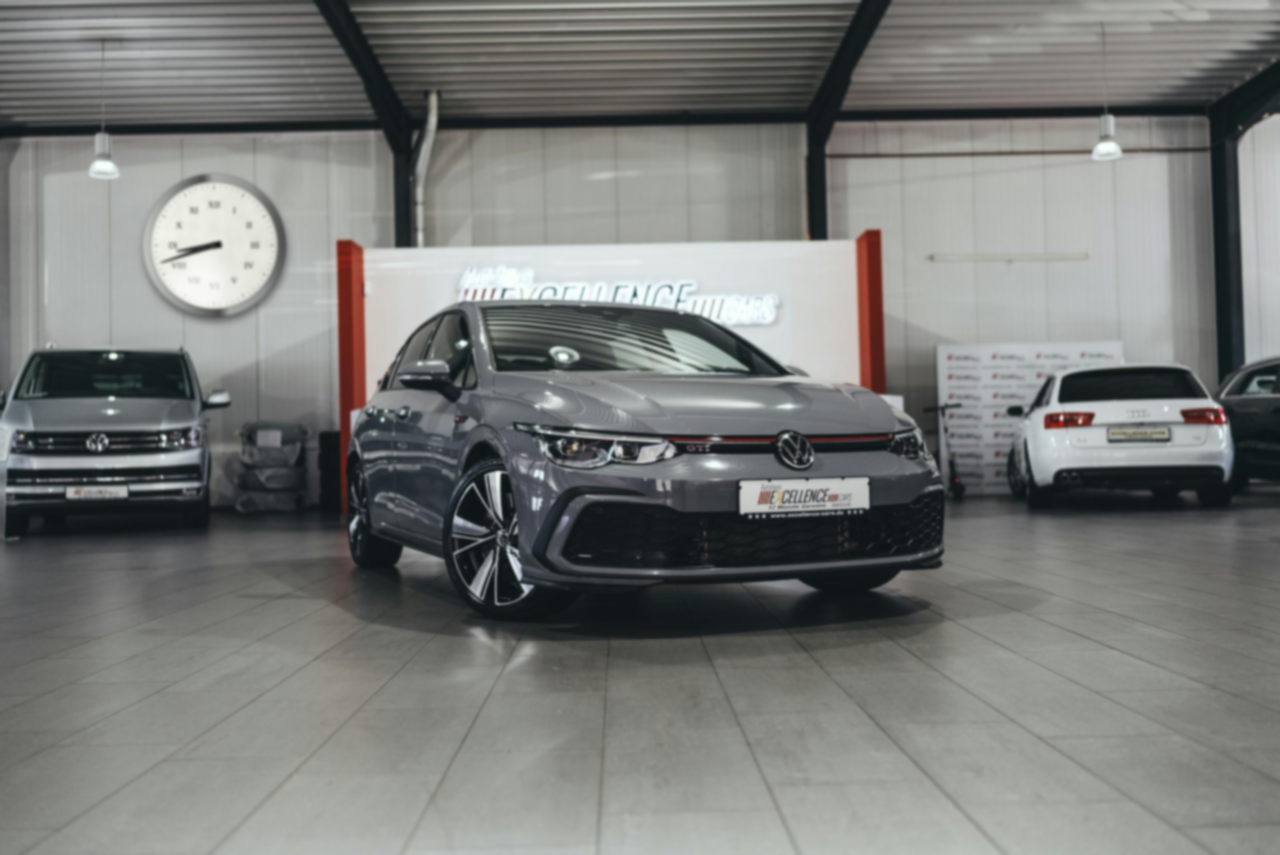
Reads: 8 h 42 min
